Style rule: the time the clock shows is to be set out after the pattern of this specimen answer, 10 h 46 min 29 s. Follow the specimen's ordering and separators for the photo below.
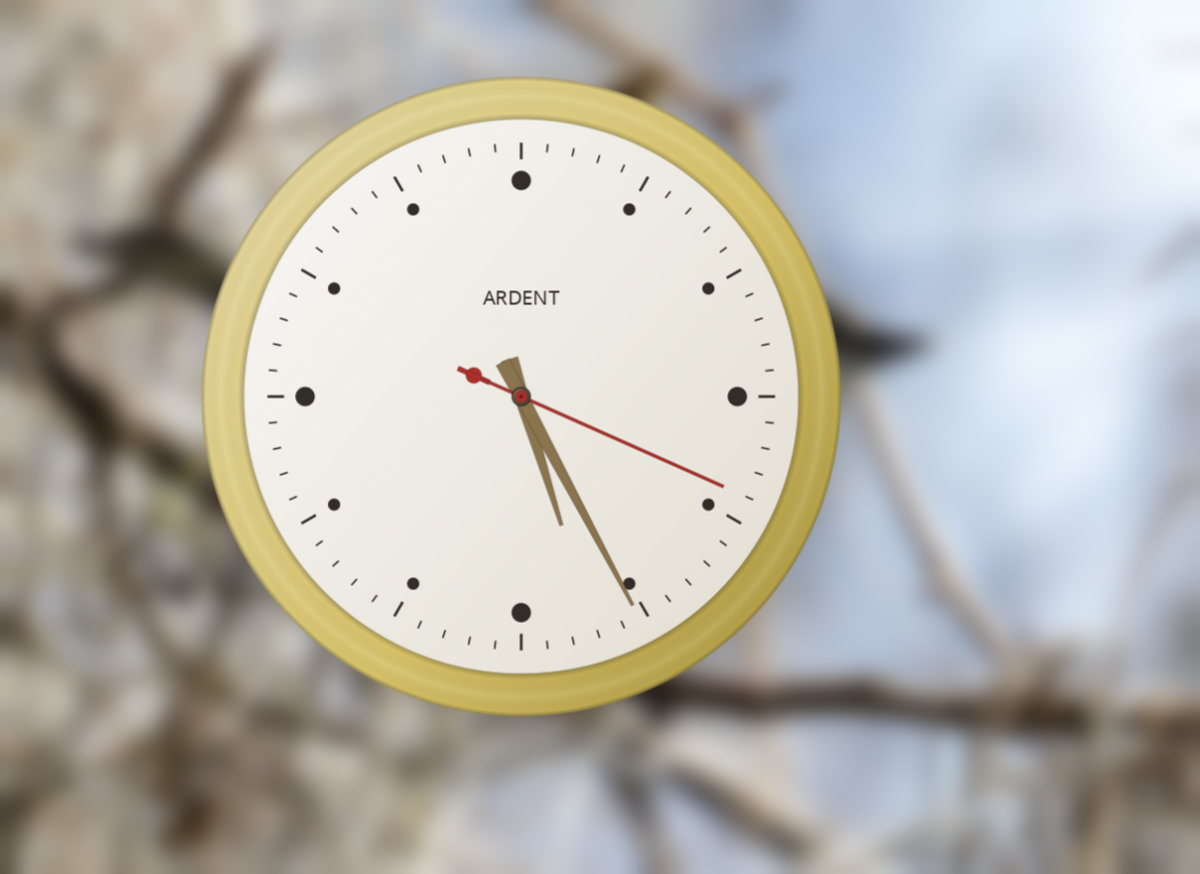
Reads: 5 h 25 min 19 s
